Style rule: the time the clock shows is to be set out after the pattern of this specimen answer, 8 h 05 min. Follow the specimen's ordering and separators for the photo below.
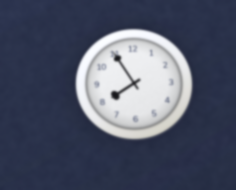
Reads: 7 h 55 min
